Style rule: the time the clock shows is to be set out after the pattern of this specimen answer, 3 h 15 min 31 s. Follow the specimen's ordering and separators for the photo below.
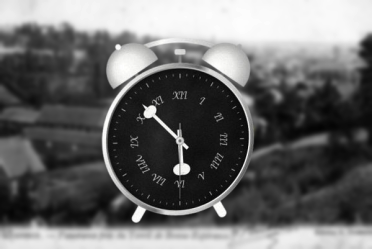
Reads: 5 h 52 min 30 s
